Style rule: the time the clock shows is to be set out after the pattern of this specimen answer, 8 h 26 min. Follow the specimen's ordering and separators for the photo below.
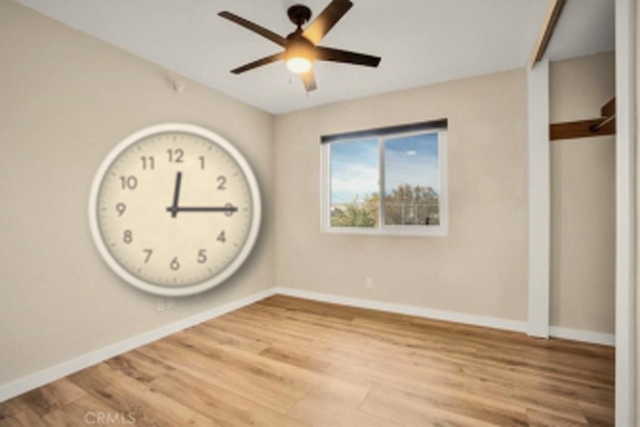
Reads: 12 h 15 min
